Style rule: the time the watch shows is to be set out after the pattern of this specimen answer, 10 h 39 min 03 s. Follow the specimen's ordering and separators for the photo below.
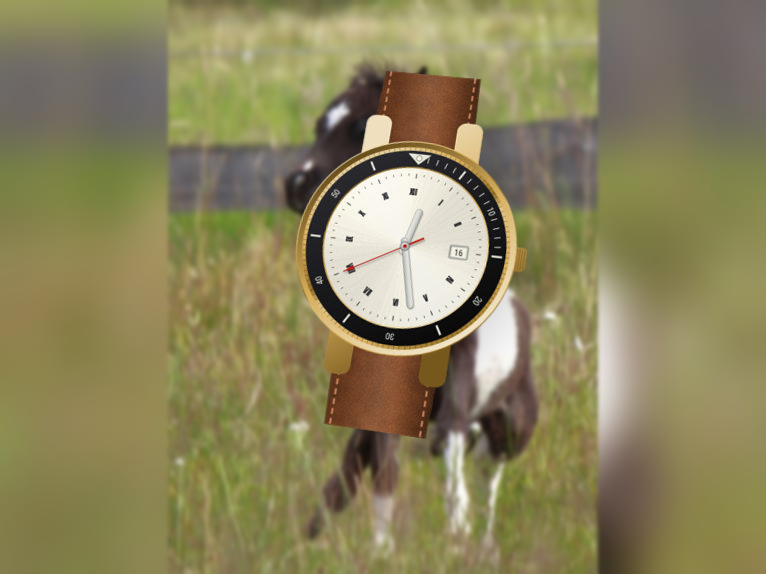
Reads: 12 h 27 min 40 s
